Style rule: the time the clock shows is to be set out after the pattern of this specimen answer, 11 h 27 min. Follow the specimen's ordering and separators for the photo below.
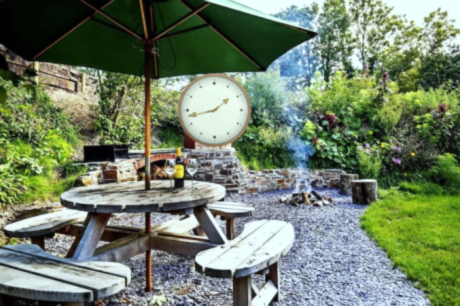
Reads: 1 h 43 min
